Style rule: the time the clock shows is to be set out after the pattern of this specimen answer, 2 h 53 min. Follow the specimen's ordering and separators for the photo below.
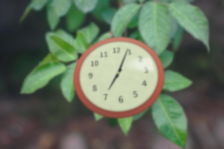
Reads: 7 h 04 min
